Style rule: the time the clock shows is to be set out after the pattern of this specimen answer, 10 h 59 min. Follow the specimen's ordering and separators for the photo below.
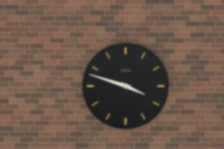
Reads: 3 h 48 min
